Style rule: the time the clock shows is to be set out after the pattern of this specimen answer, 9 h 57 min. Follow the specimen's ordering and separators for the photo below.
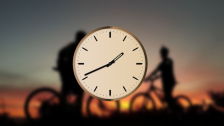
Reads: 1 h 41 min
